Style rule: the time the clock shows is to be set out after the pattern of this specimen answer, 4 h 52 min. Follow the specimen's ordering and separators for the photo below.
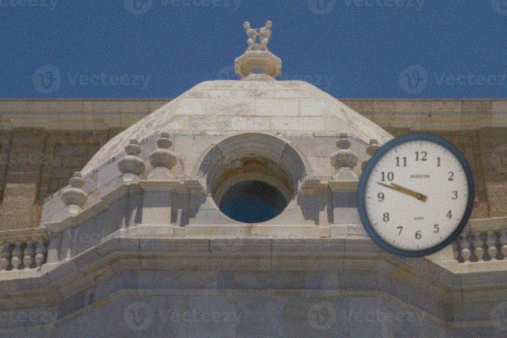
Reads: 9 h 48 min
